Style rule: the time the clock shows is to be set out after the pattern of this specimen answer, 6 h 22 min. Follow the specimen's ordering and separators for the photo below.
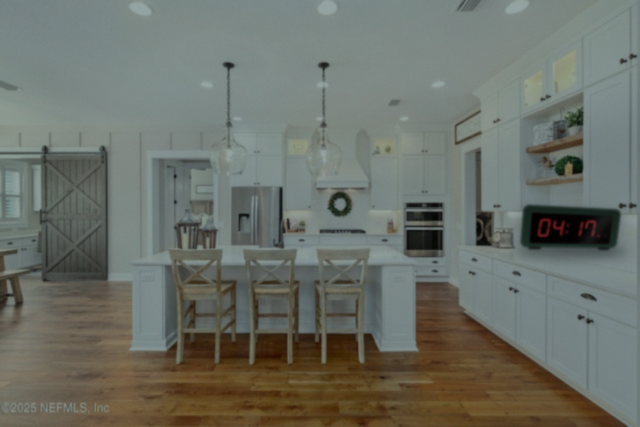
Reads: 4 h 17 min
